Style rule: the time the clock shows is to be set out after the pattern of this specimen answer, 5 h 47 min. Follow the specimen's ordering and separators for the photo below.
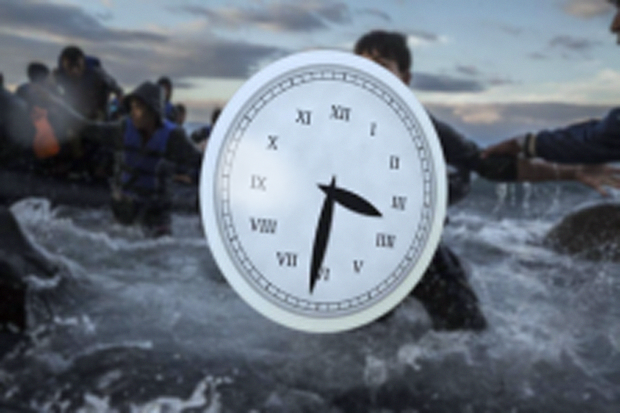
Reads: 3 h 31 min
